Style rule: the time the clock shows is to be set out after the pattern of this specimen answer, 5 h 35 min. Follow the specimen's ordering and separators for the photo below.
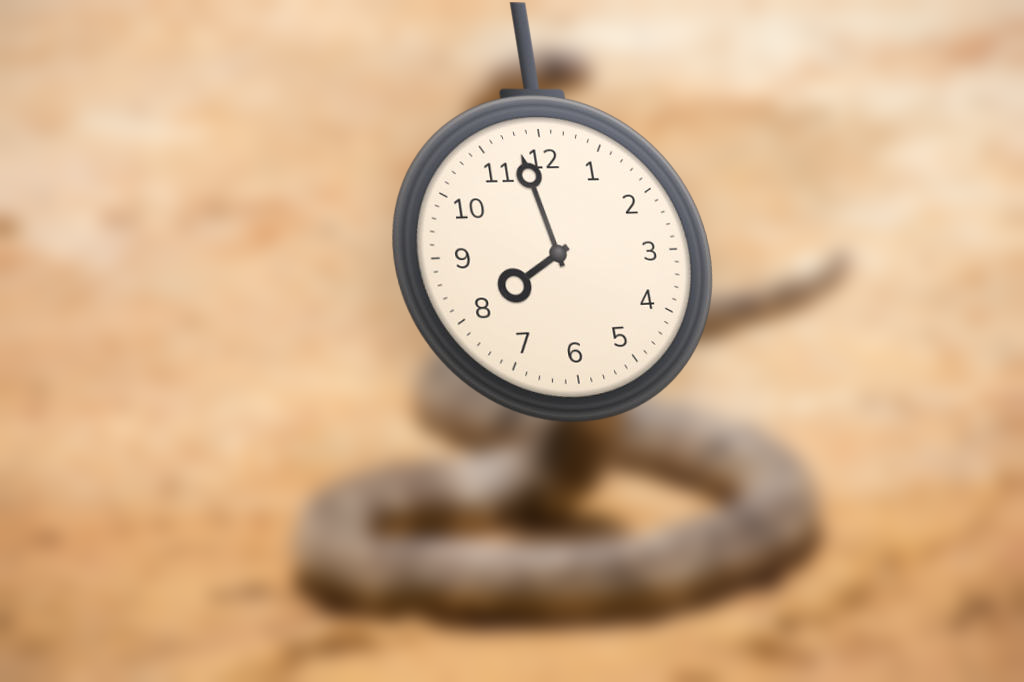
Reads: 7 h 58 min
